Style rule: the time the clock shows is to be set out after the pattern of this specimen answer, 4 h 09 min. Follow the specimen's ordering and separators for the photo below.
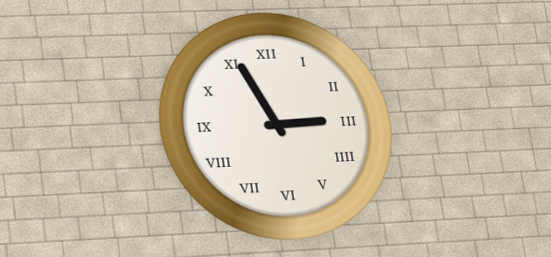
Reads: 2 h 56 min
